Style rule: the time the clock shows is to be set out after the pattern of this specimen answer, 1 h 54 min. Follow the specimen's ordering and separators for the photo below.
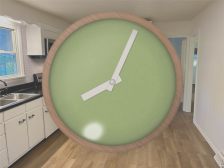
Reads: 8 h 04 min
